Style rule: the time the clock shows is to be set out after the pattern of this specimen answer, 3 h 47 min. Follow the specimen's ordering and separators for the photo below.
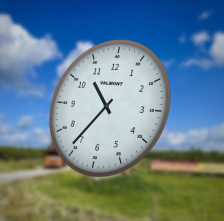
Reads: 10 h 36 min
